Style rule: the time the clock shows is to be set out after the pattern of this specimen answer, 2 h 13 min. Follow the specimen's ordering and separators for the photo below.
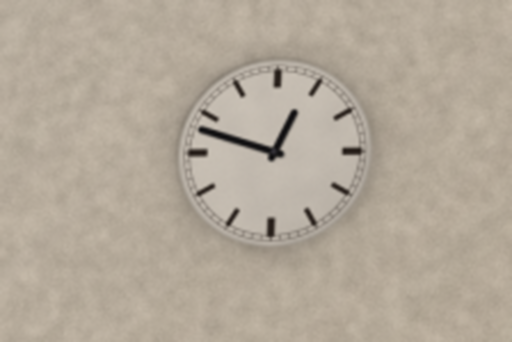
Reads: 12 h 48 min
